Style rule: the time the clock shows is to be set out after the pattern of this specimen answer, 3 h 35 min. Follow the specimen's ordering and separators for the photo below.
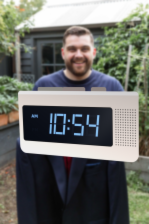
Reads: 10 h 54 min
